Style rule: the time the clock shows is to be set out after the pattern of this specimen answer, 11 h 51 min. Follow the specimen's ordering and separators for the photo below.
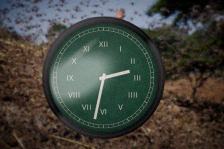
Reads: 2 h 32 min
